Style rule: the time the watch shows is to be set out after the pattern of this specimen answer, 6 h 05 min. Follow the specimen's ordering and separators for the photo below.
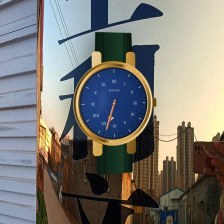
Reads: 6 h 33 min
